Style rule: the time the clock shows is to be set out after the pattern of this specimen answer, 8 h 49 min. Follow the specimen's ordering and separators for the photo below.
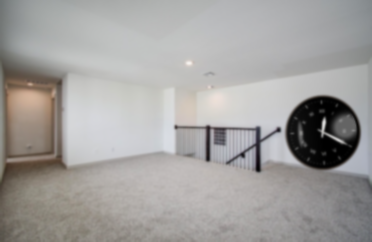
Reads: 12 h 20 min
